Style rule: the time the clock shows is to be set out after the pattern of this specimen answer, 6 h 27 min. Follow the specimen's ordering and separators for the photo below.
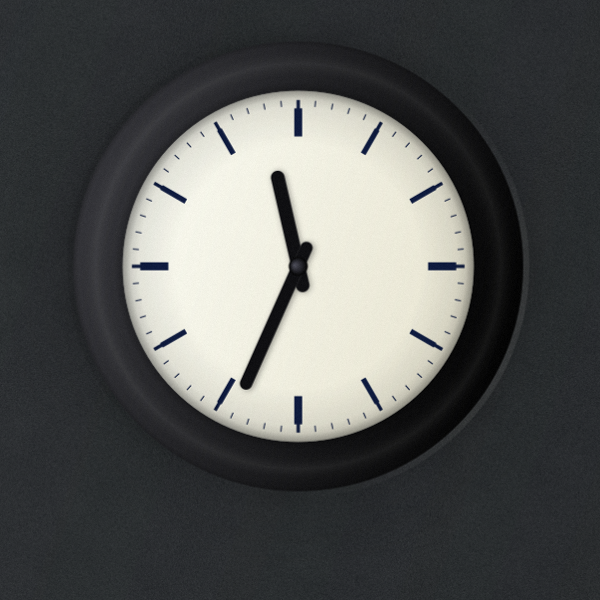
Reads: 11 h 34 min
